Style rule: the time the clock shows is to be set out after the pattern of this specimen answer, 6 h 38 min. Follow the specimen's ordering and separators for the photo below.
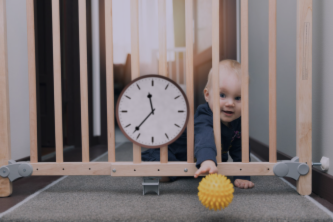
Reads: 11 h 37 min
